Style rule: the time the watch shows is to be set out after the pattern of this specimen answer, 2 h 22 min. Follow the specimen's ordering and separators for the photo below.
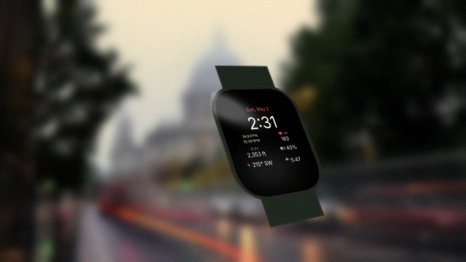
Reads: 2 h 31 min
